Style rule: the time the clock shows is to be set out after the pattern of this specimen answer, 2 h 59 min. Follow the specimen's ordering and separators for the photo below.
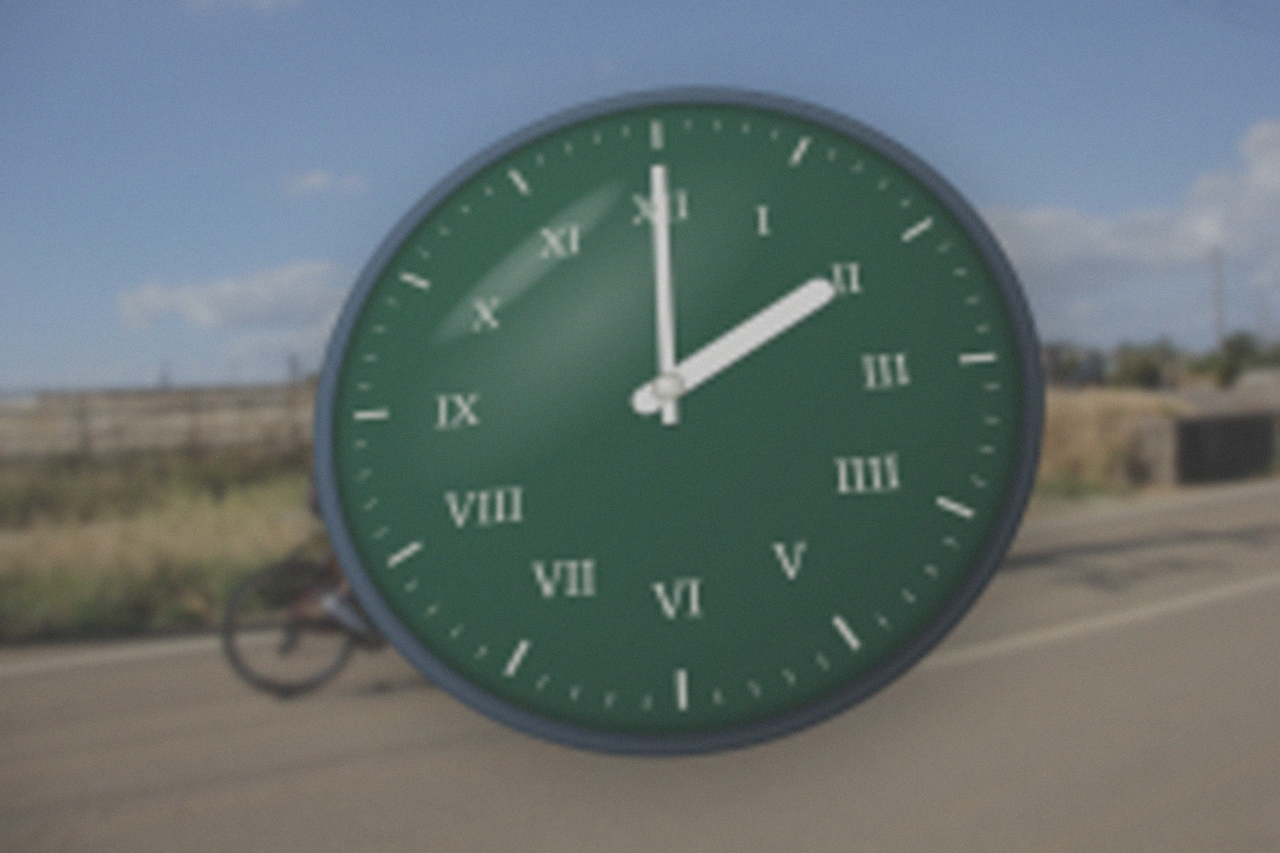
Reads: 2 h 00 min
